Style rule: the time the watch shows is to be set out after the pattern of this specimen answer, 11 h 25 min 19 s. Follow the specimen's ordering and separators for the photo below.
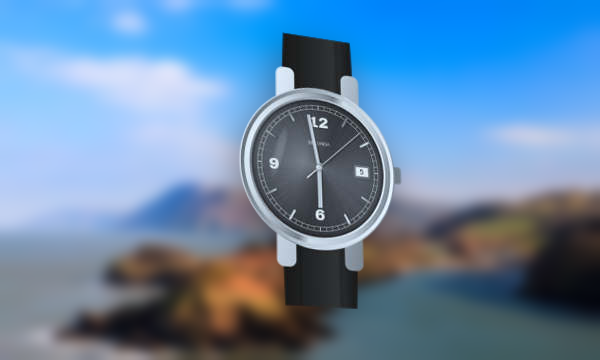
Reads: 5 h 58 min 08 s
